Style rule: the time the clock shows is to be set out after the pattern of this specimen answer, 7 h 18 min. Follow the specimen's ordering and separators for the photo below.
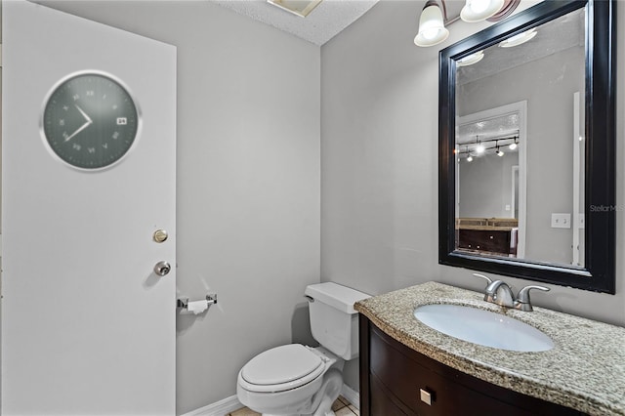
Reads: 10 h 39 min
